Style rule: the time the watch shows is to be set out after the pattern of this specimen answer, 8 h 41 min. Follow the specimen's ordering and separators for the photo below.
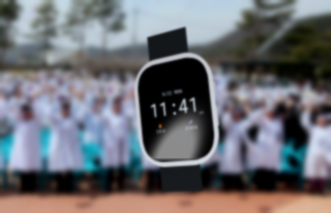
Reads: 11 h 41 min
